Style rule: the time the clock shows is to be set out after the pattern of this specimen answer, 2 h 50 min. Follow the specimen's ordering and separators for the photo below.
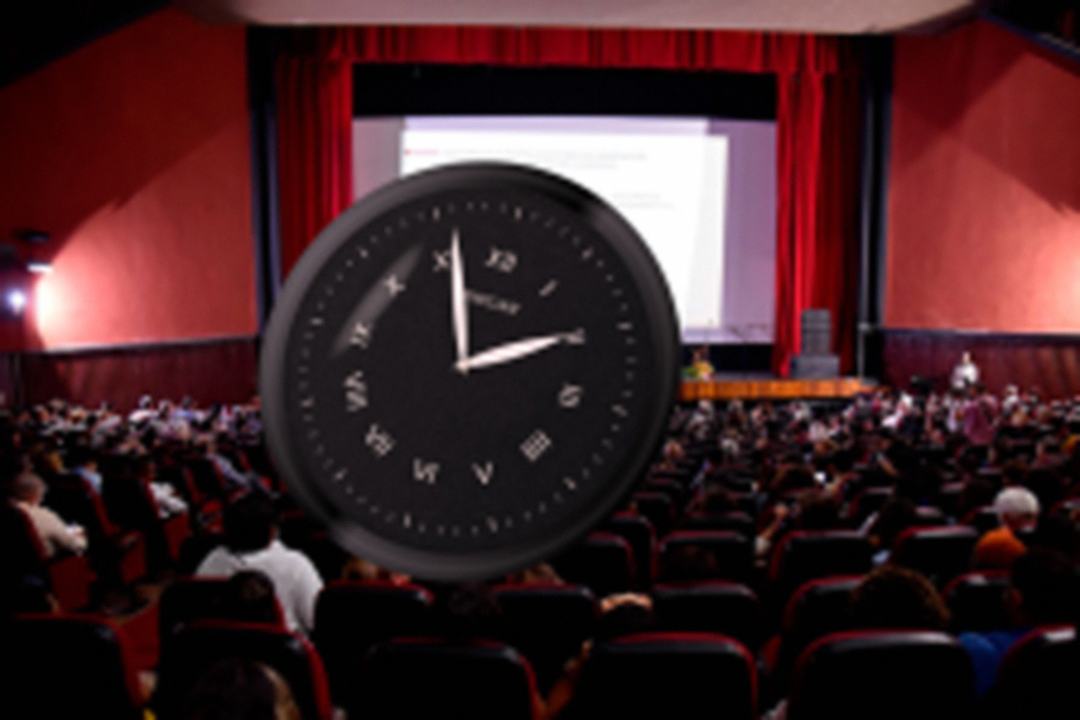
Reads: 1 h 56 min
